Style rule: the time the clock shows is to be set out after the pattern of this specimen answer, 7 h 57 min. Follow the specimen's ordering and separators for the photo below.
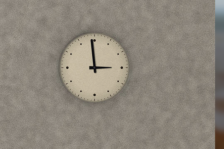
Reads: 2 h 59 min
